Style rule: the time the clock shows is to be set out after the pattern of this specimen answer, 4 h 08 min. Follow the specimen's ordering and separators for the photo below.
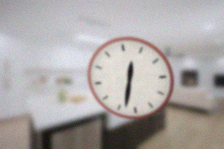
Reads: 12 h 33 min
